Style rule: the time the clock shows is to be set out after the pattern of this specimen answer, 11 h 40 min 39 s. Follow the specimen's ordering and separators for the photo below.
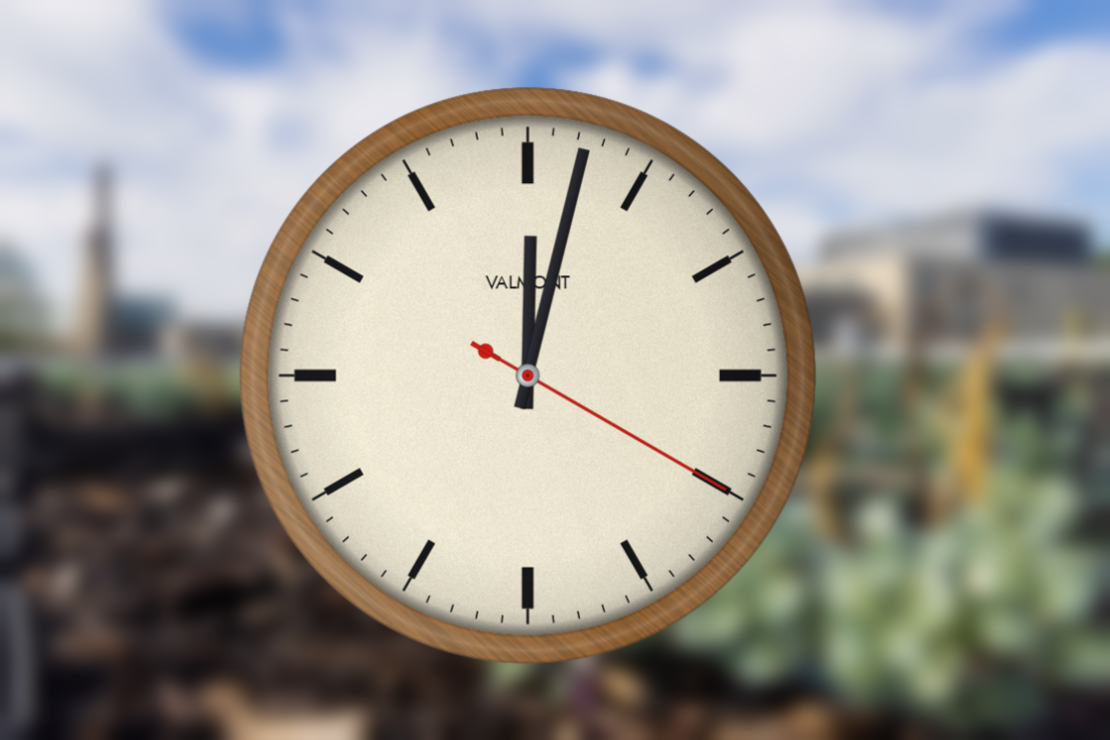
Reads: 12 h 02 min 20 s
